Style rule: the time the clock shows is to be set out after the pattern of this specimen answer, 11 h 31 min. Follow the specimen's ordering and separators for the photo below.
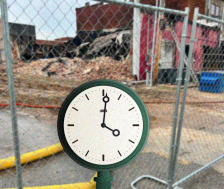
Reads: 4 h 01 min
